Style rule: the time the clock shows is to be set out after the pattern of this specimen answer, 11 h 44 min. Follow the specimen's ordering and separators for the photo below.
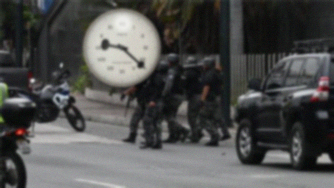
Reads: 9 h 22 min
